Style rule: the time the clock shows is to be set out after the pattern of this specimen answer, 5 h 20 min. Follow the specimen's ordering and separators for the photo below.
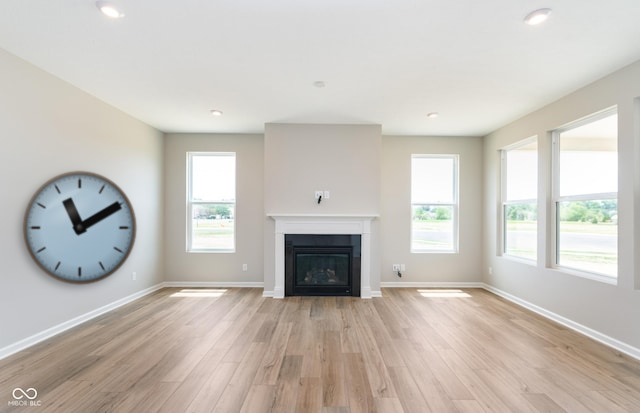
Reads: 11 h 10 min
